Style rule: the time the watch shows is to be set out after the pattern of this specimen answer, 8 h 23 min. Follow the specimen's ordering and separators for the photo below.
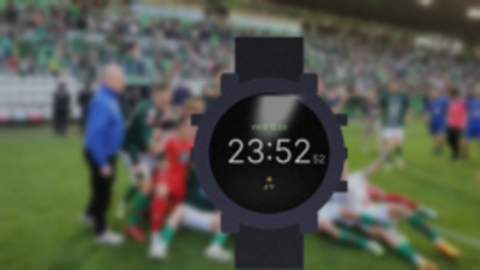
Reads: 23 h 52 min
